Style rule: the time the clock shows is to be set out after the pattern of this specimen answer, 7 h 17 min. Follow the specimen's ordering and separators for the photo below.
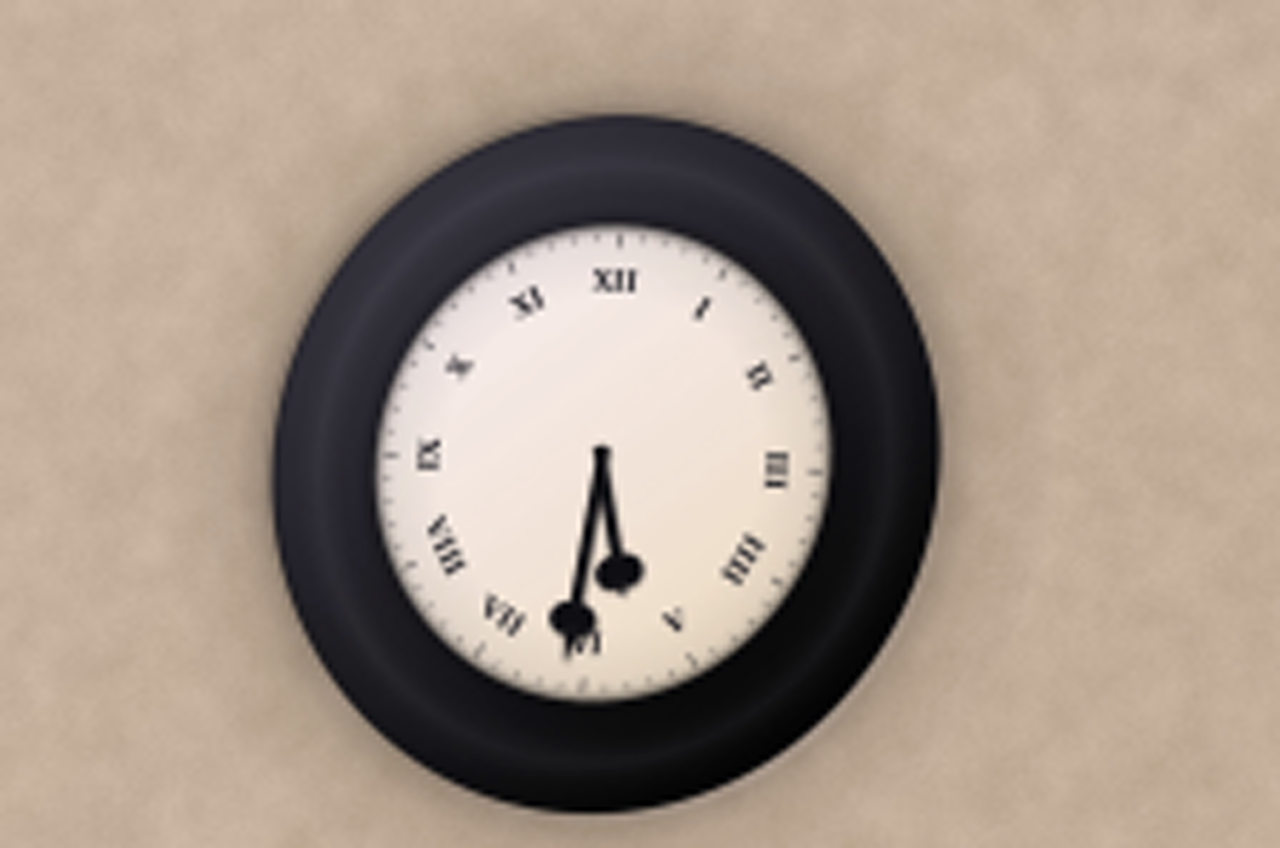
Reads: 5 h 31 min
